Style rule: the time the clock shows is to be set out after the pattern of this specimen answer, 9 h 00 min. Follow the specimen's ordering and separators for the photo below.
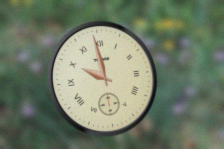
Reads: 9 h 59 min
